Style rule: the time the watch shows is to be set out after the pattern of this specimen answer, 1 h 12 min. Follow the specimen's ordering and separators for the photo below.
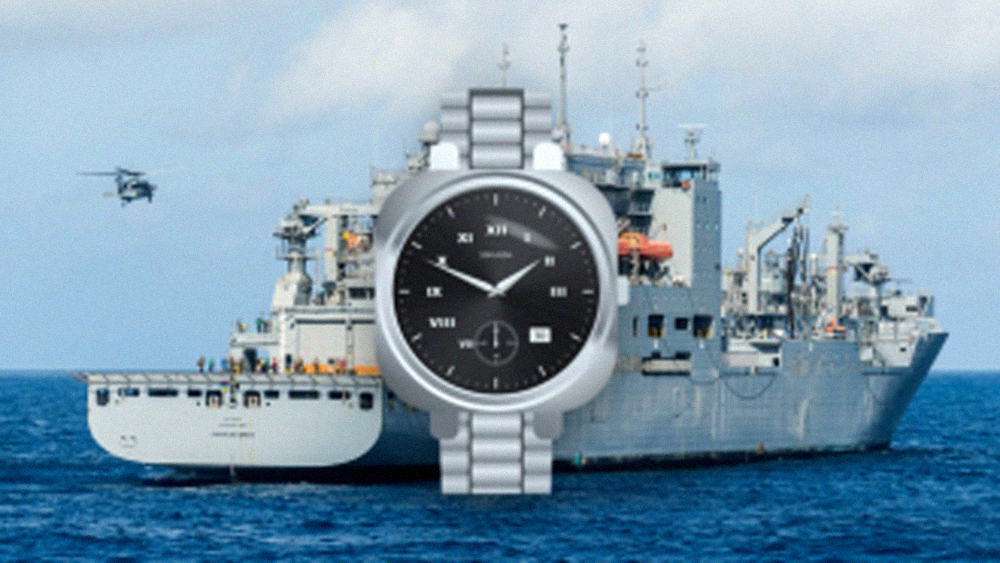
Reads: 1 h 49 min
